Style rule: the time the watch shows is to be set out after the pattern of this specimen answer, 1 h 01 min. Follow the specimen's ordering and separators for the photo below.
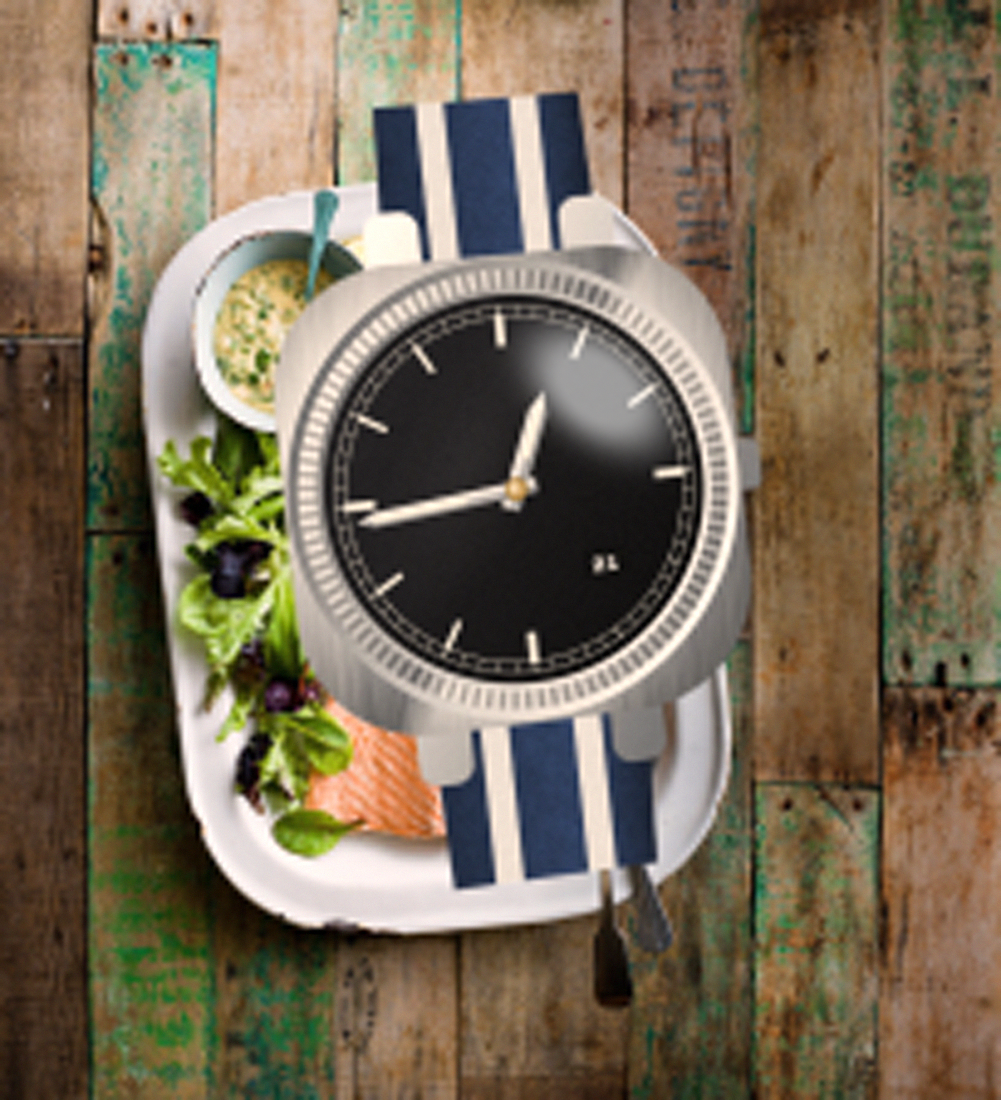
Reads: 12 h 44 min
